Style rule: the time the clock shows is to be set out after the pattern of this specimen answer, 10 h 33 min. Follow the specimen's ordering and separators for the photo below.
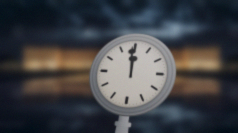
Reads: 11 h 59 min
